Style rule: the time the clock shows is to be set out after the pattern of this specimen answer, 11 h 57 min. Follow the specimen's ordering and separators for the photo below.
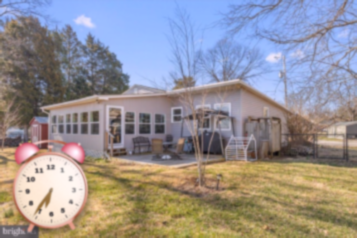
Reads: 6 h 36 min
